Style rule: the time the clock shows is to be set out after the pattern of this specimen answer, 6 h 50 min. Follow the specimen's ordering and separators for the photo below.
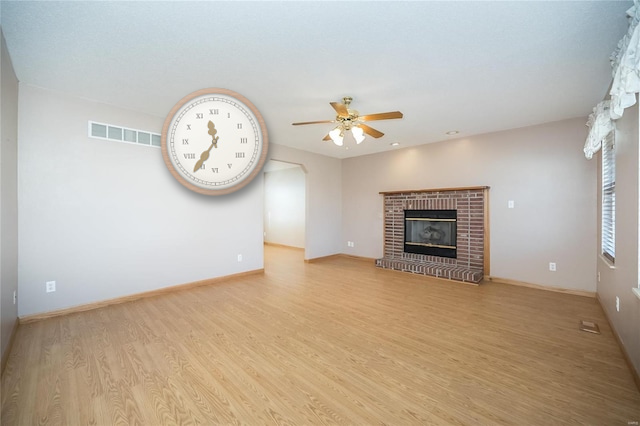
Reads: 11 h 36 min
